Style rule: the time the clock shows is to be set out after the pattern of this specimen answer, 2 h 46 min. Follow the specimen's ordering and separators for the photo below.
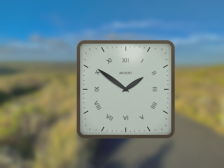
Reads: 1 h 51 min
